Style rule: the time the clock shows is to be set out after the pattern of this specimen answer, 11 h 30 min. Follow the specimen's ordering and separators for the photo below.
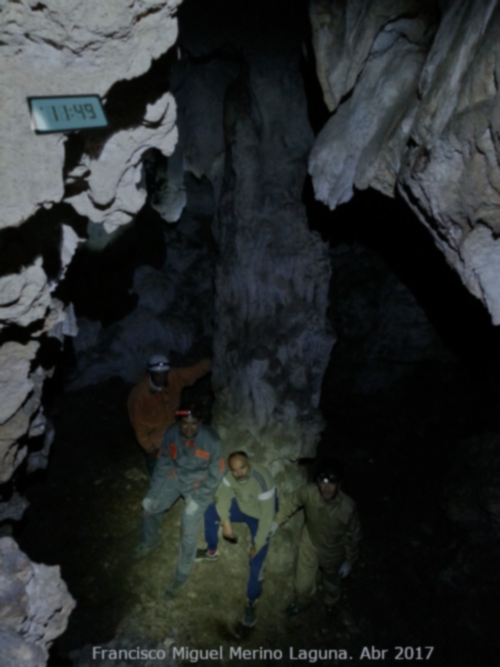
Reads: 11 h 49 min
